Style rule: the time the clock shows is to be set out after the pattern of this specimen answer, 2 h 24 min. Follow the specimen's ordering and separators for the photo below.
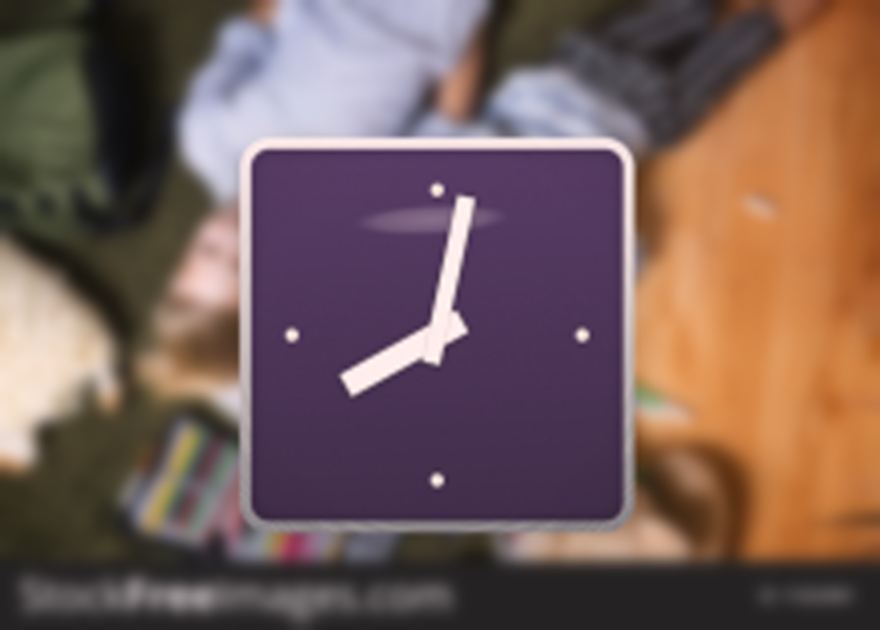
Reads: 8 h 02 min
